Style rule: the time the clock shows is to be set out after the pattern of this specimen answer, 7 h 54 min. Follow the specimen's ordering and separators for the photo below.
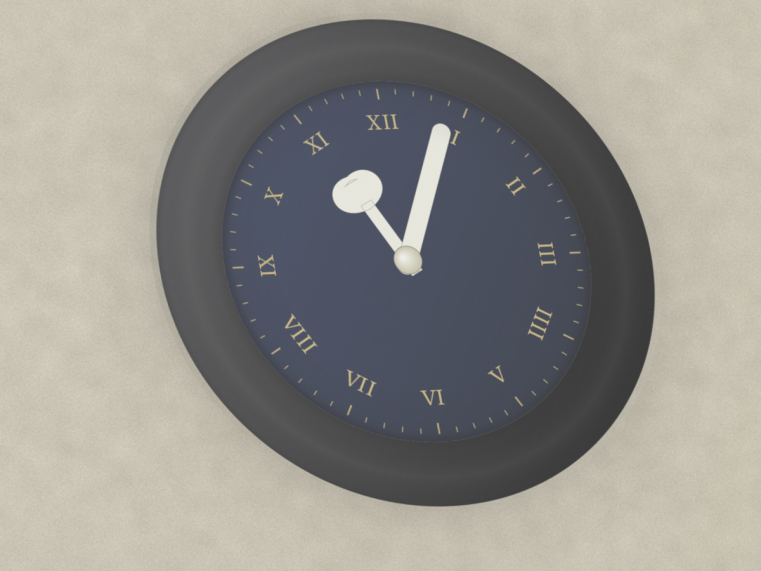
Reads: 11 h 04 min
